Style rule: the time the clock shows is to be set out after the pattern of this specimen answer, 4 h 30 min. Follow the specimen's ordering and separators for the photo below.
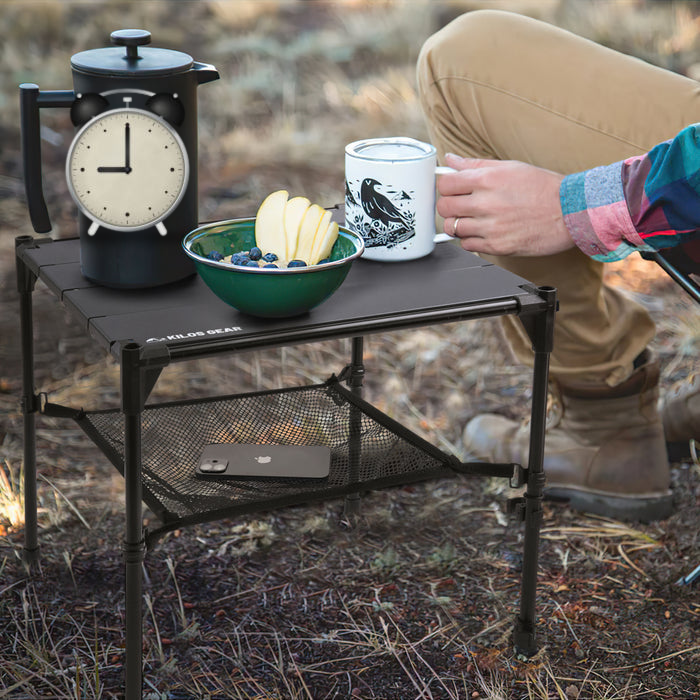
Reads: 9 h 00 min
